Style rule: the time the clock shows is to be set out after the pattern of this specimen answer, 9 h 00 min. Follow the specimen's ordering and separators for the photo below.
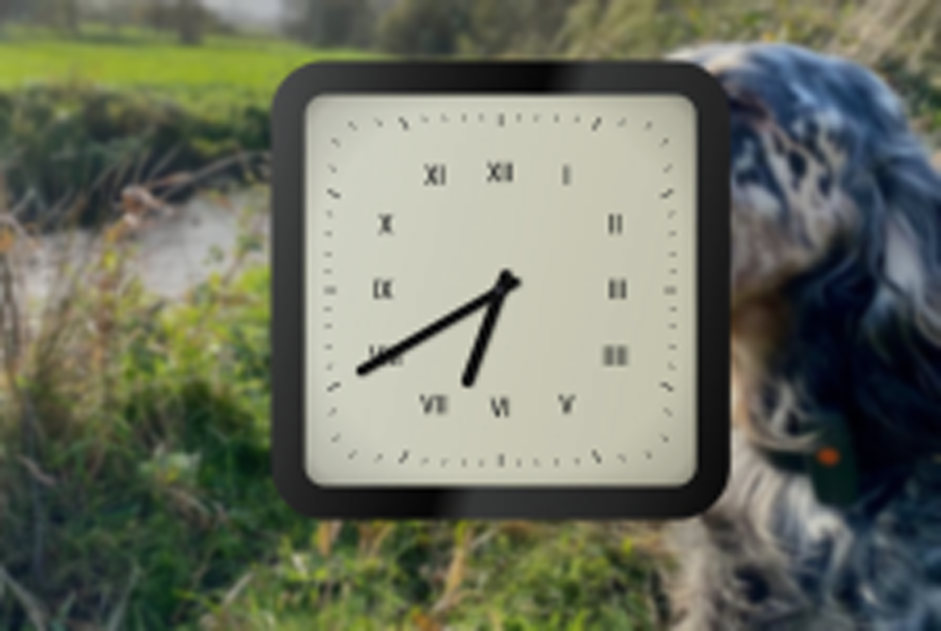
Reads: 6 h 40 min
